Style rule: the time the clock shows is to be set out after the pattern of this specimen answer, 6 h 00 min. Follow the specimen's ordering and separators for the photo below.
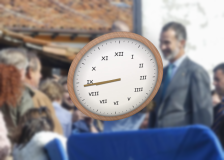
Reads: 8 h 44 min
